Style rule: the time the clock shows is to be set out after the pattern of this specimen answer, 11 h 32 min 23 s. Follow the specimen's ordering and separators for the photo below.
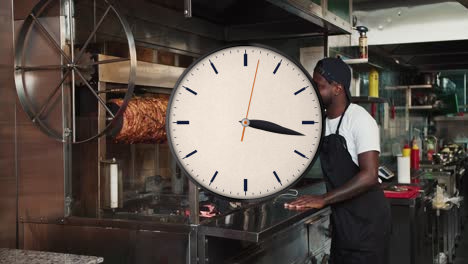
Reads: 3 h 17 min 02 s
